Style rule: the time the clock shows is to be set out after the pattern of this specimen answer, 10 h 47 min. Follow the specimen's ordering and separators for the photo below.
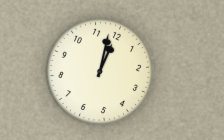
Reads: 11 h 58 min
